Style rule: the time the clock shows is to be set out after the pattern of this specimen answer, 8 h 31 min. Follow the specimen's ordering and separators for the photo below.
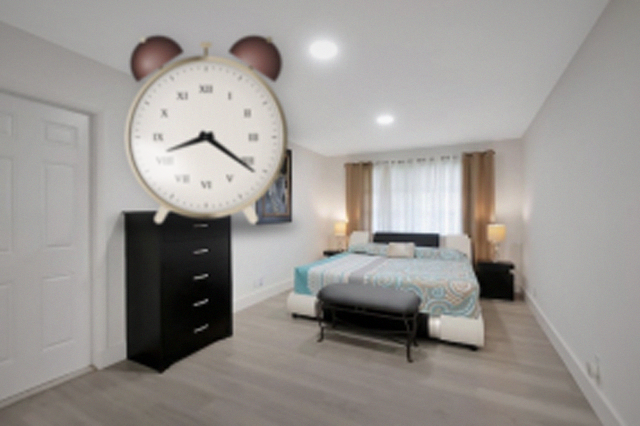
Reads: 8 h 21 min
